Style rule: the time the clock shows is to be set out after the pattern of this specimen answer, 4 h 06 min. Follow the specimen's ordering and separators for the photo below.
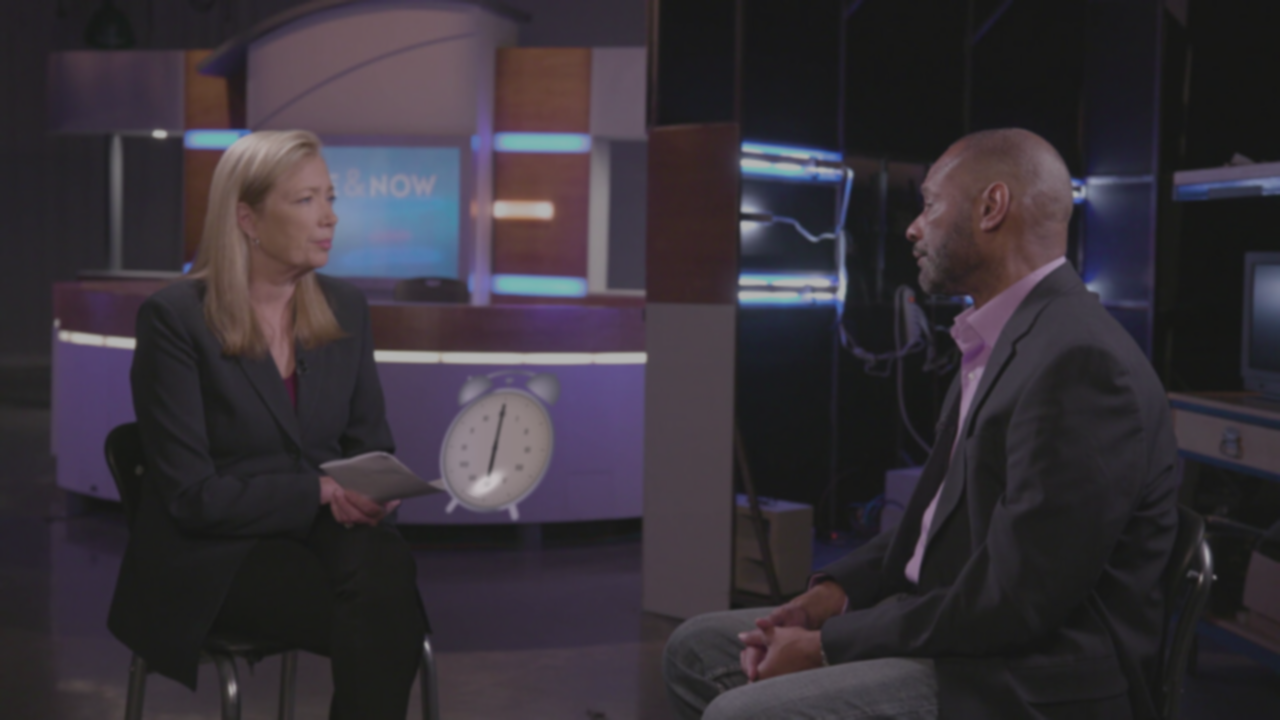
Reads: 6 h 00 min
